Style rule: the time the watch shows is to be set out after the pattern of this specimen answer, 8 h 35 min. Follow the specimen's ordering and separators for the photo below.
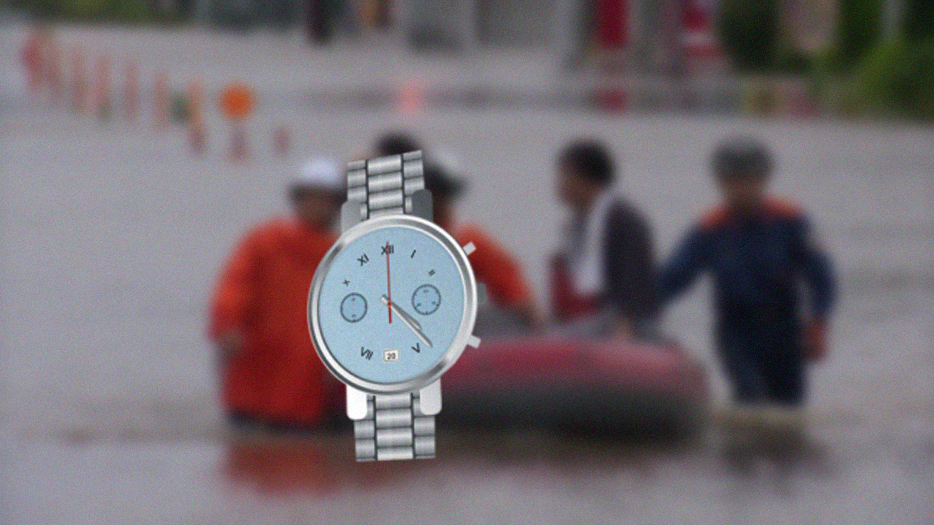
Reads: 4 h 23 min
